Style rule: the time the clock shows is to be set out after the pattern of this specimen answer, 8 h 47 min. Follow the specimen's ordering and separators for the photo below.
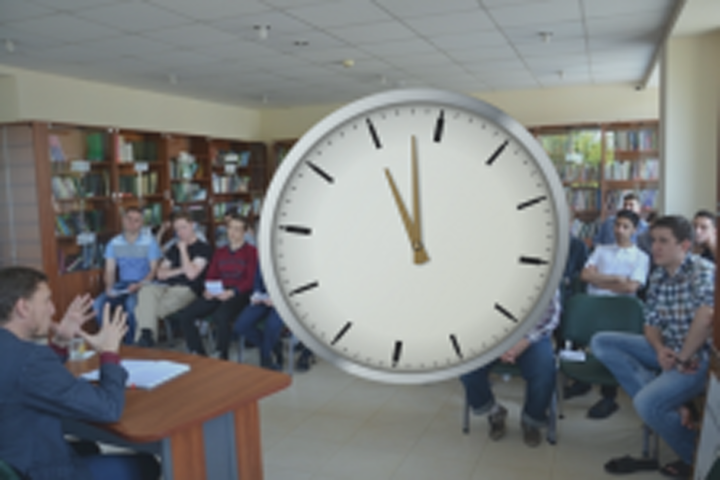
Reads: 10 h 58 min
